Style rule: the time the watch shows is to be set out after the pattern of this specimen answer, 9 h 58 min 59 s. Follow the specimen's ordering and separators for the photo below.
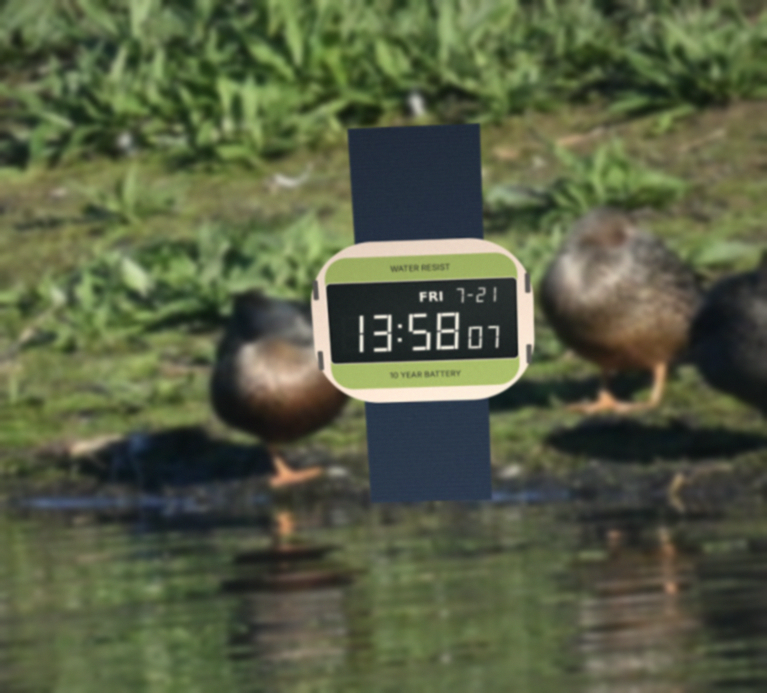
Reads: 13 h 58 min 07 s
